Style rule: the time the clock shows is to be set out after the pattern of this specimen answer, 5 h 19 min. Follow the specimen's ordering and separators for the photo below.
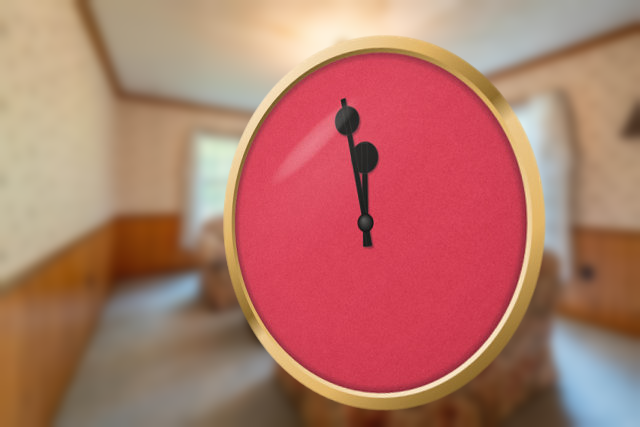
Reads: 11 h 58 min
